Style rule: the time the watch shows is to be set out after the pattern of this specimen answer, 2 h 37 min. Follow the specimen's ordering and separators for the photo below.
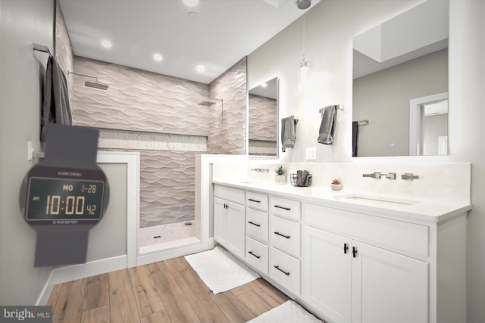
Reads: 10 h 00 min
